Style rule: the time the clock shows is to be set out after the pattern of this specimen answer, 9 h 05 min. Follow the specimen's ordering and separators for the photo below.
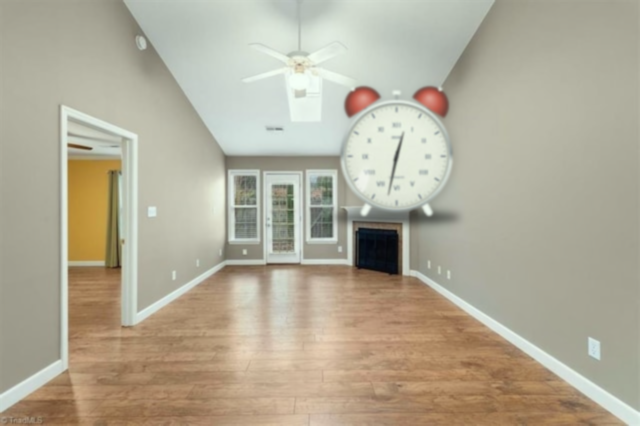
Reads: 12 h 32 min
